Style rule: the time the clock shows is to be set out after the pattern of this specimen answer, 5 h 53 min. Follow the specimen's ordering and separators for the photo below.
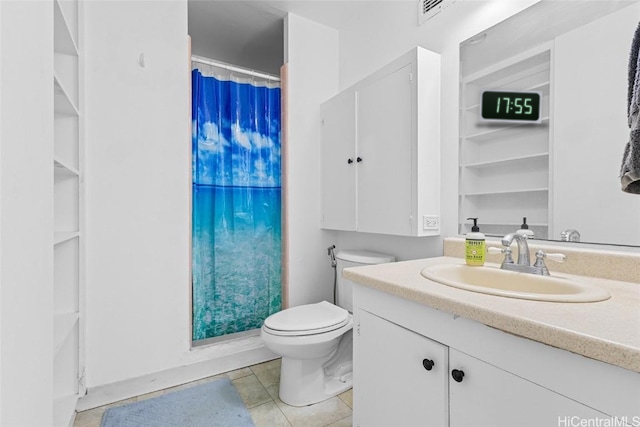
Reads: 17 h 55 min
